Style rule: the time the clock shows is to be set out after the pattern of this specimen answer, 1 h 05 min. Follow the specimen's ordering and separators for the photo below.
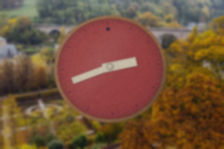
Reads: 2 h 42 min
